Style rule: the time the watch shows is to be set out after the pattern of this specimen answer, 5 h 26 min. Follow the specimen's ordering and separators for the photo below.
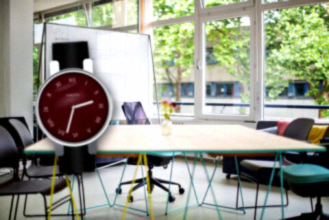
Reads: 2 h 33 min
